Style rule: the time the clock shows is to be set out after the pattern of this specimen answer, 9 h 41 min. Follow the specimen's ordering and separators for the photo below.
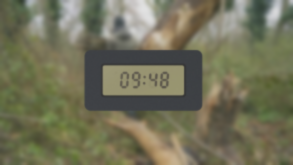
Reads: 9 h 48 min
